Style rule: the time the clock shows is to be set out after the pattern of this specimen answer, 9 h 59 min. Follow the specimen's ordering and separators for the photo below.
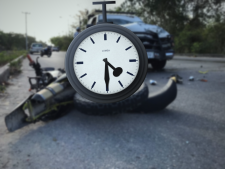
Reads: 4 h 30 min
